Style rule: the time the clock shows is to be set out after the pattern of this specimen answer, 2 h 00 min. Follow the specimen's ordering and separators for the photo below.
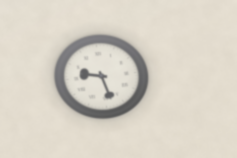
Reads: 9 h 28 min
